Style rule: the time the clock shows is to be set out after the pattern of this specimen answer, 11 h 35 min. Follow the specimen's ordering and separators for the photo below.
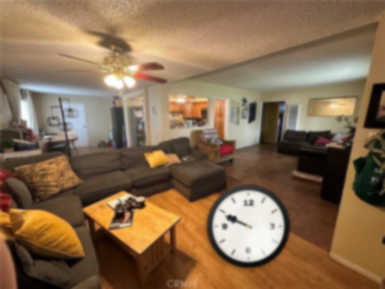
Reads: 9 h 49 min
